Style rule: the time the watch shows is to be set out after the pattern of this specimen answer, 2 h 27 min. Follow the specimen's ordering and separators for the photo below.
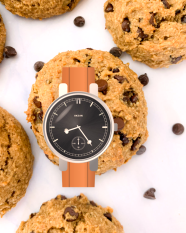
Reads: 8 h 24 min
